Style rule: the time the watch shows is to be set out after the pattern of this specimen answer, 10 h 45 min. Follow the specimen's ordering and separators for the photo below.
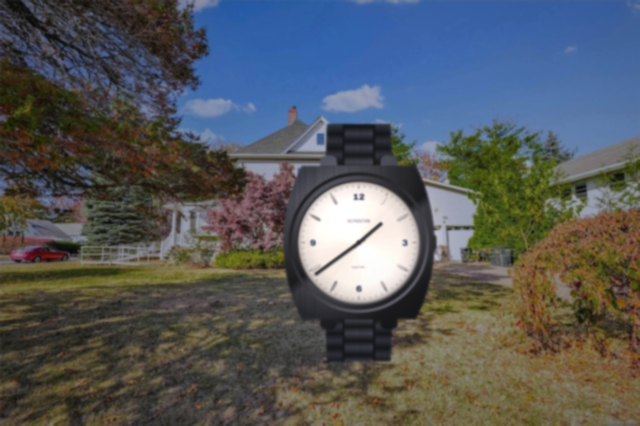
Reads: 1 h 39 min
